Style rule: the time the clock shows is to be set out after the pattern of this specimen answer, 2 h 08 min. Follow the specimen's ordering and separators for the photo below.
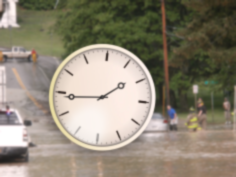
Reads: 1 h 44 min
